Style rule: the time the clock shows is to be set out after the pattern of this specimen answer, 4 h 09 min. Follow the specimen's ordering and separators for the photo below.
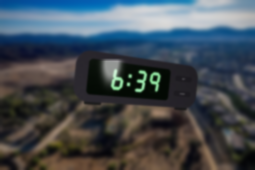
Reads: 6 h 39 min
